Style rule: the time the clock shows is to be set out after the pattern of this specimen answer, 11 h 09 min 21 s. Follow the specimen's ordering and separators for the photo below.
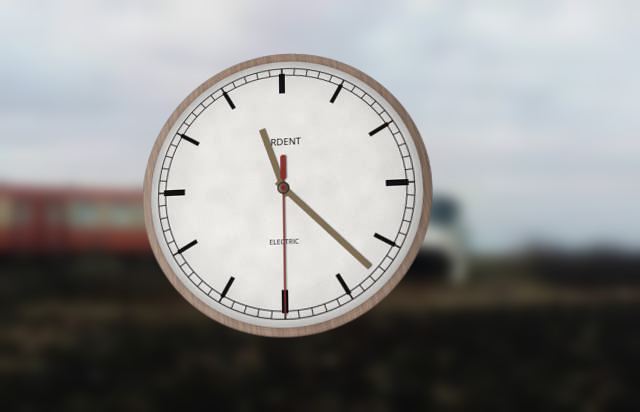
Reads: 11 h 22 min 30 s
